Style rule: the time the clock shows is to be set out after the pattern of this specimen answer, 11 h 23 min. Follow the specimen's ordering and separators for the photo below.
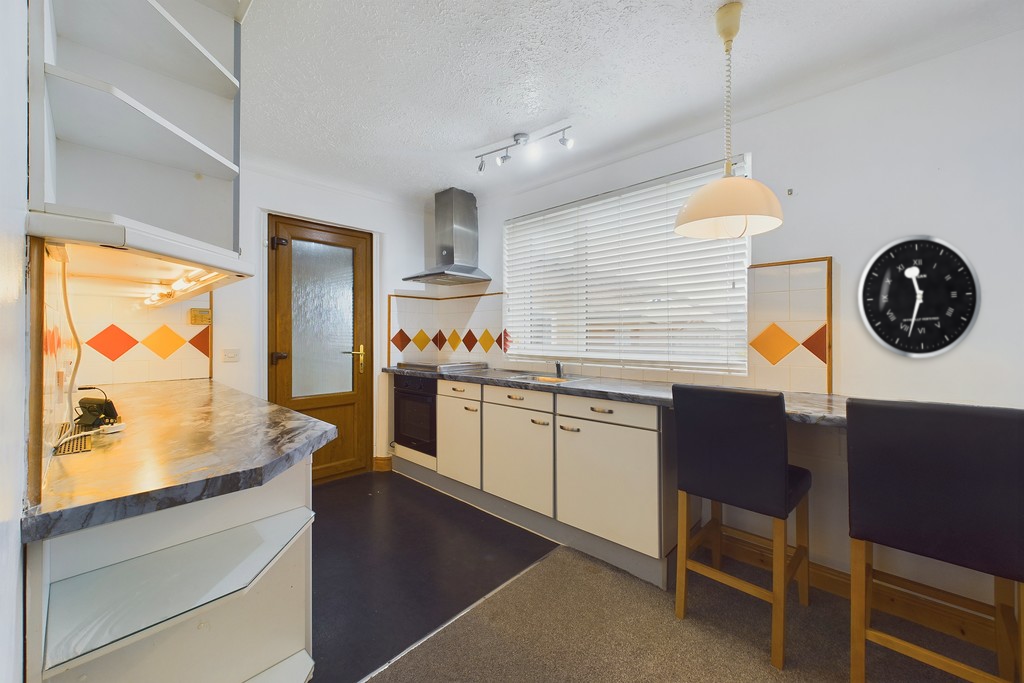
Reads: 11 h 33 min
